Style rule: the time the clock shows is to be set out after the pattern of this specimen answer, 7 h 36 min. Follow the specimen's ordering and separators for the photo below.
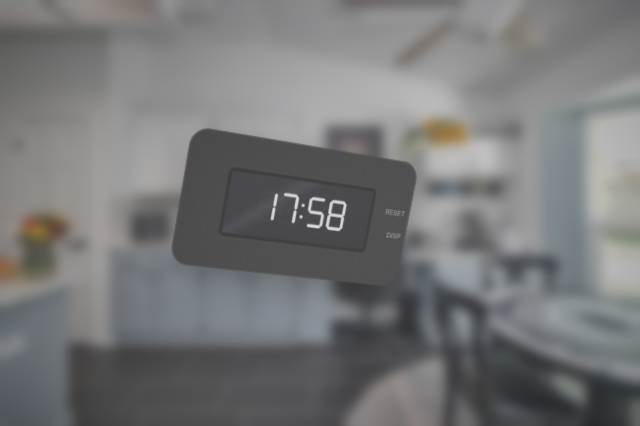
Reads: 17 h 58 min
